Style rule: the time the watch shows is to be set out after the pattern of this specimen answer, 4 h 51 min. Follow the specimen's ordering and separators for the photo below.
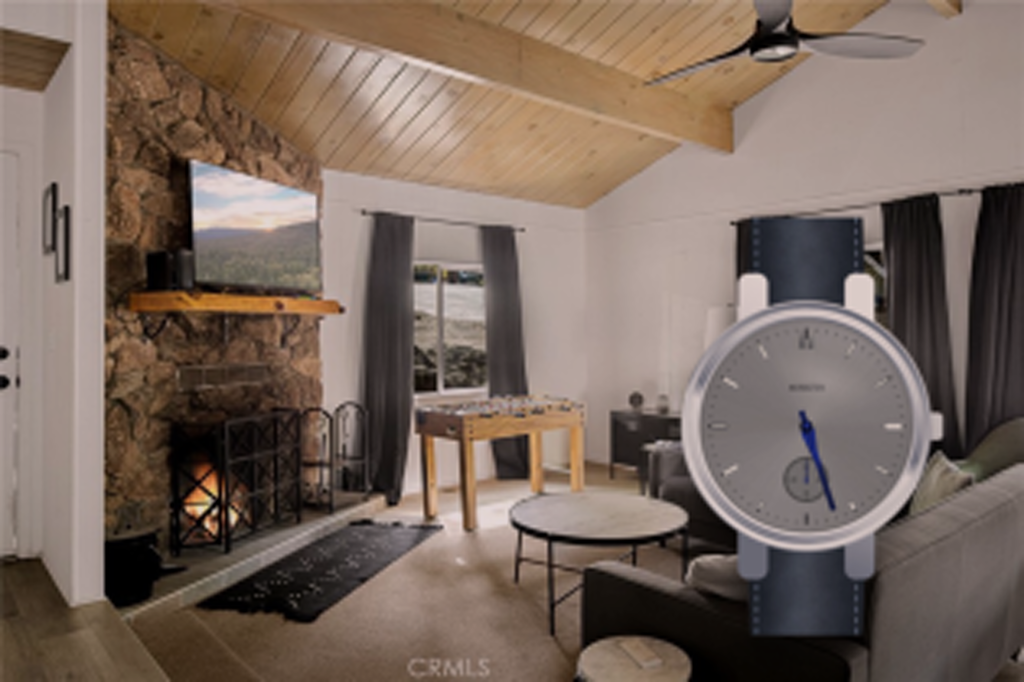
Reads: 5 h 27 min
